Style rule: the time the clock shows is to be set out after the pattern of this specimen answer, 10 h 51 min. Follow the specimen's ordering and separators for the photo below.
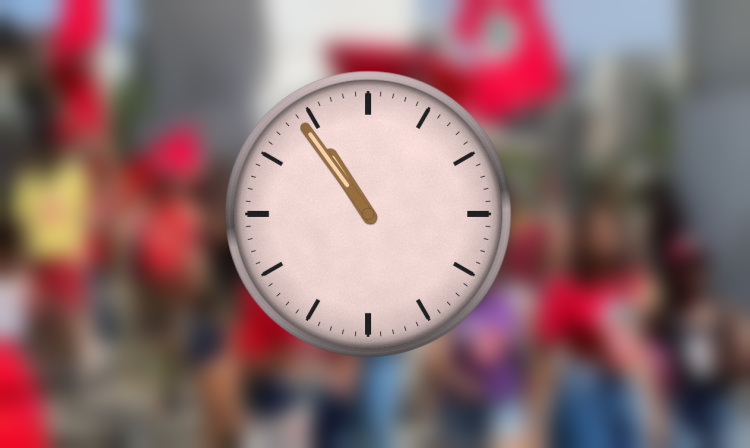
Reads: 10 h 54 min
